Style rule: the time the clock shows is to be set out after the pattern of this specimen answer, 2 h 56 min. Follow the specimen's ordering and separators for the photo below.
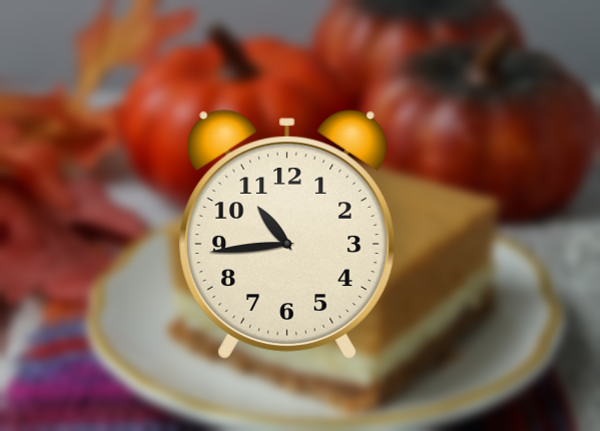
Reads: 10 h 44 min
